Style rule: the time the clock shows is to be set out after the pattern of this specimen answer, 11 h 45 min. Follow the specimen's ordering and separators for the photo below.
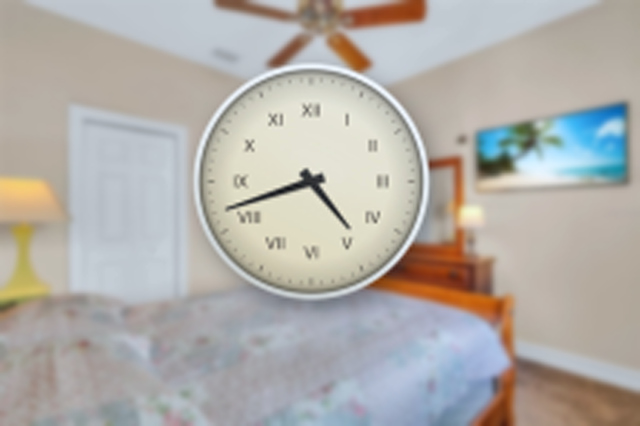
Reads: 4 h 42 min
